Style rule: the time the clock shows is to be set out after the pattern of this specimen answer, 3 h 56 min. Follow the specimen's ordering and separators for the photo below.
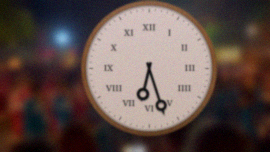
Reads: 6 h 27 min
